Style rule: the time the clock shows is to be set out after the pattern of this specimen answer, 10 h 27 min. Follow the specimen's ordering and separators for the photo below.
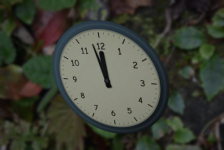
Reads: 11 h 58 min
